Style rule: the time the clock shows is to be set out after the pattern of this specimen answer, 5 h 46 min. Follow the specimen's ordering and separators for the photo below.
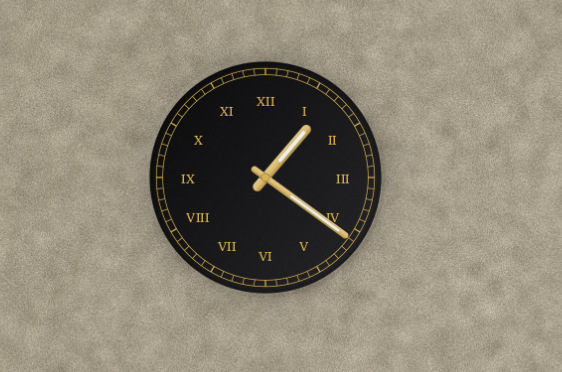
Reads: 1 h 21 min
